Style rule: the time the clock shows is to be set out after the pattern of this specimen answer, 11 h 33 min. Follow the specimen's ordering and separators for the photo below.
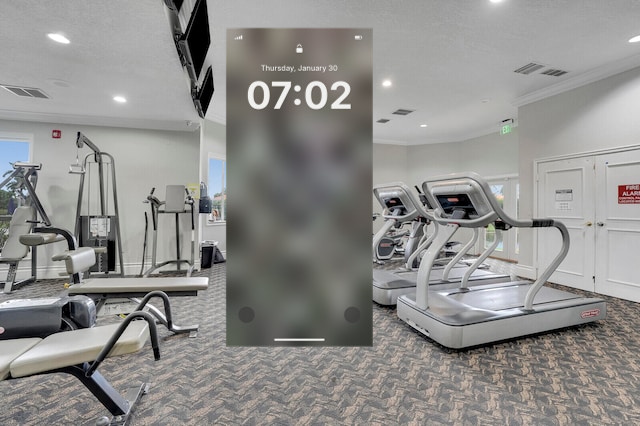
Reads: 7 h 02 min
